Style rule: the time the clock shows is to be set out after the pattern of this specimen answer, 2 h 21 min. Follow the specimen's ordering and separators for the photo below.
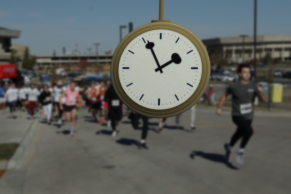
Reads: 1 h 56 min
